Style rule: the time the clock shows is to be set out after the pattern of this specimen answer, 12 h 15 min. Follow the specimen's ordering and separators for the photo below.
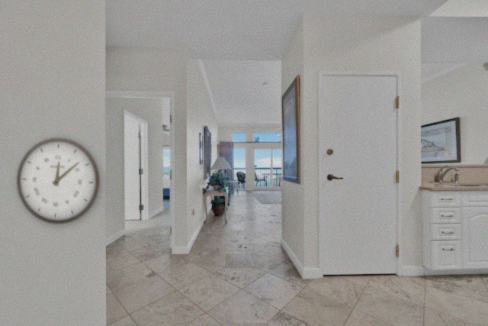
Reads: 12 h 08 min
